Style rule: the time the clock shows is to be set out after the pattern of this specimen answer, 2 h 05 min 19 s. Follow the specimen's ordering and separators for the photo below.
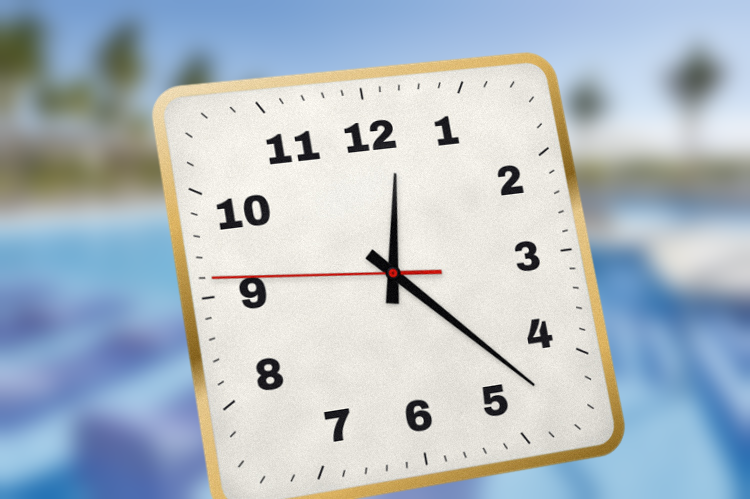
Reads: 12 h 22 min 46 s
